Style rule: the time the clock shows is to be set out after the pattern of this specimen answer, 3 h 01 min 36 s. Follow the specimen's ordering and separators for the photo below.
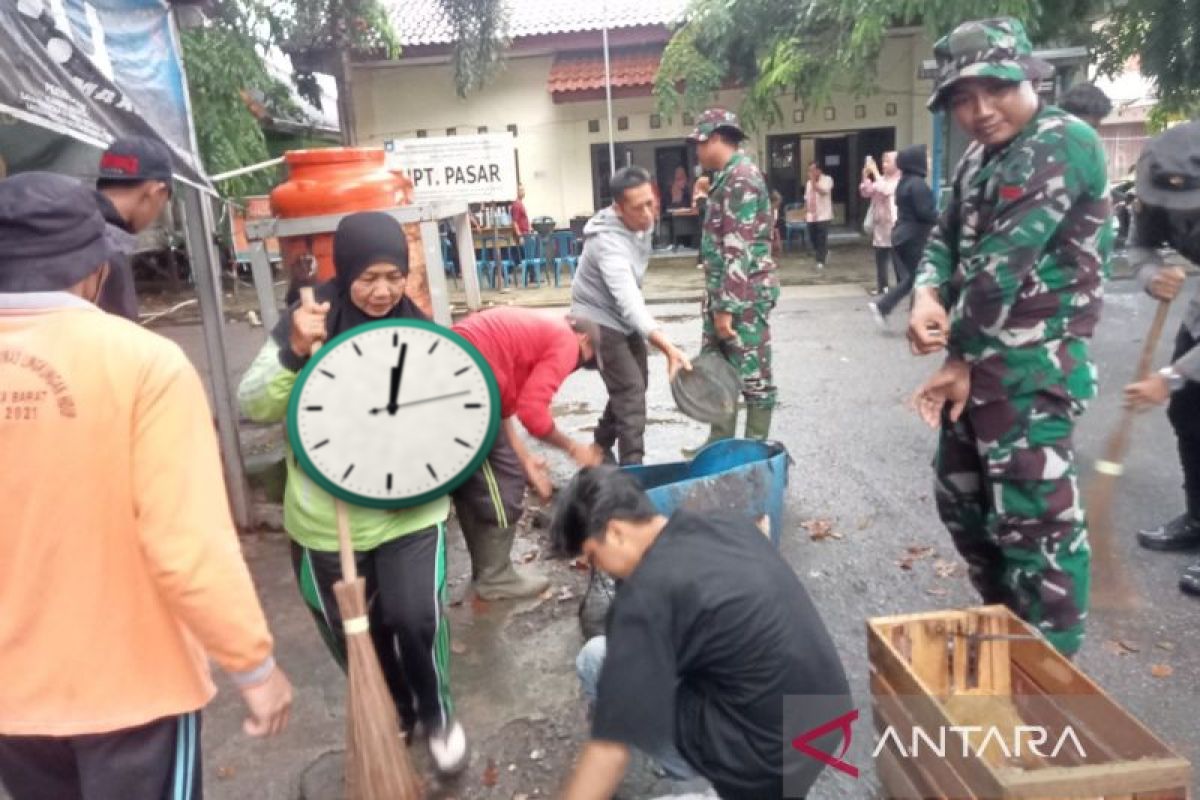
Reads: 12 h 01 min 13 s
